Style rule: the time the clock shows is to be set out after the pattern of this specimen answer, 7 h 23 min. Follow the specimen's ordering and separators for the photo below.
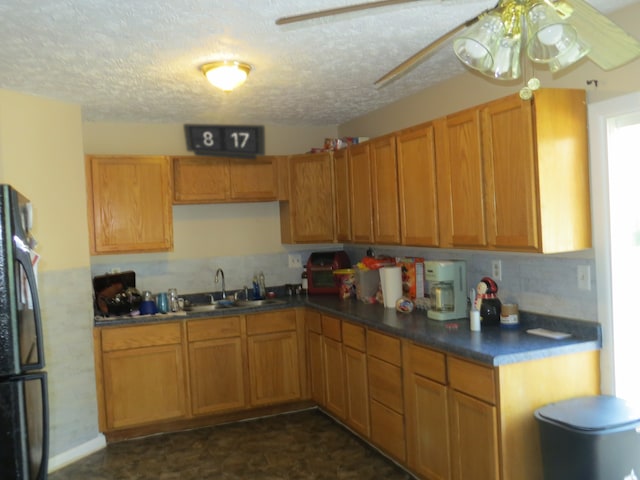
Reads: 8 h 17 min
